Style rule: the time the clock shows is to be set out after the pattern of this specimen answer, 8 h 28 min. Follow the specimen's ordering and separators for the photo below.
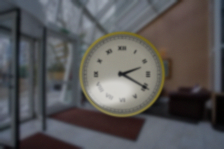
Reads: 2 h 20 min
